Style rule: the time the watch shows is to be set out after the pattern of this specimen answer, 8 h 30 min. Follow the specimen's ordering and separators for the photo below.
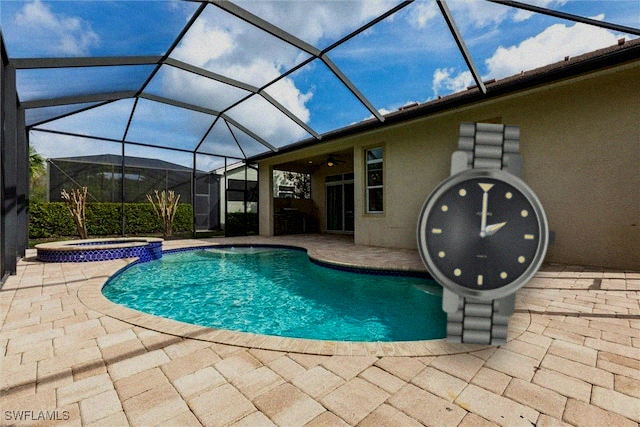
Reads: 2 h 00 min
